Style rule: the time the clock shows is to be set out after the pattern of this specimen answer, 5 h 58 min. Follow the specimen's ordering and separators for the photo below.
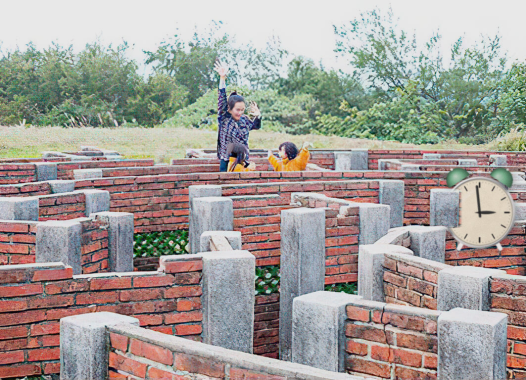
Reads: 2 h 59 min
